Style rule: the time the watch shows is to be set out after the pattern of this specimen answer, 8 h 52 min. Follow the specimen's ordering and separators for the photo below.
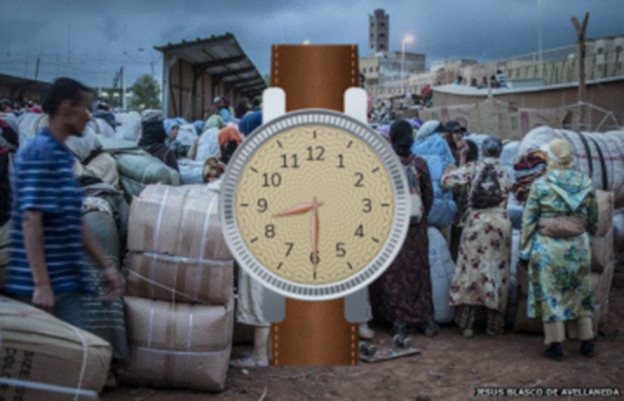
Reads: 8 h 30 min
